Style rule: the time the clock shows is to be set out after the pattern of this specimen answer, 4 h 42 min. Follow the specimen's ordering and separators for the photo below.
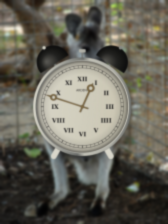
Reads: 12 h 48 min
